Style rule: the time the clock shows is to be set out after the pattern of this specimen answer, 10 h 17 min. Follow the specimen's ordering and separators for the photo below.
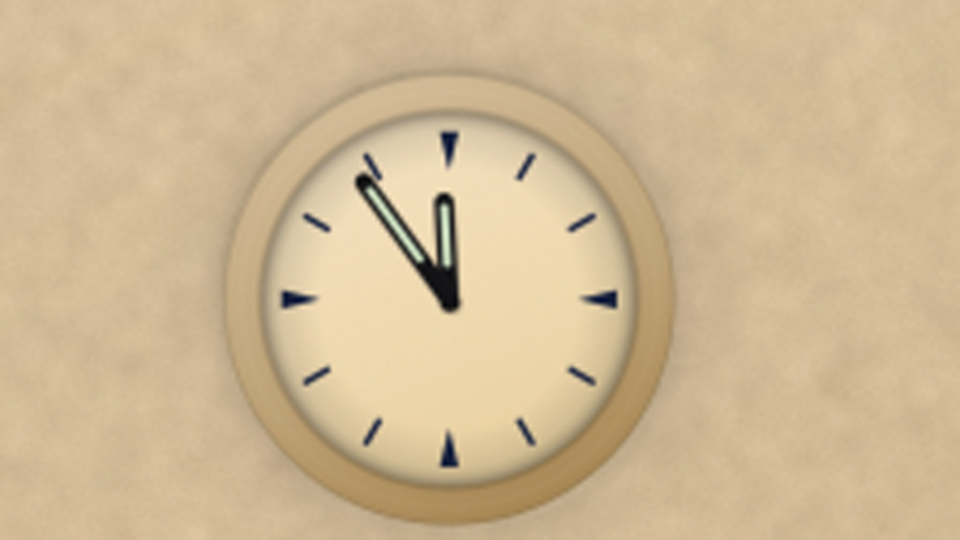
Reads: 11 h 54 min
